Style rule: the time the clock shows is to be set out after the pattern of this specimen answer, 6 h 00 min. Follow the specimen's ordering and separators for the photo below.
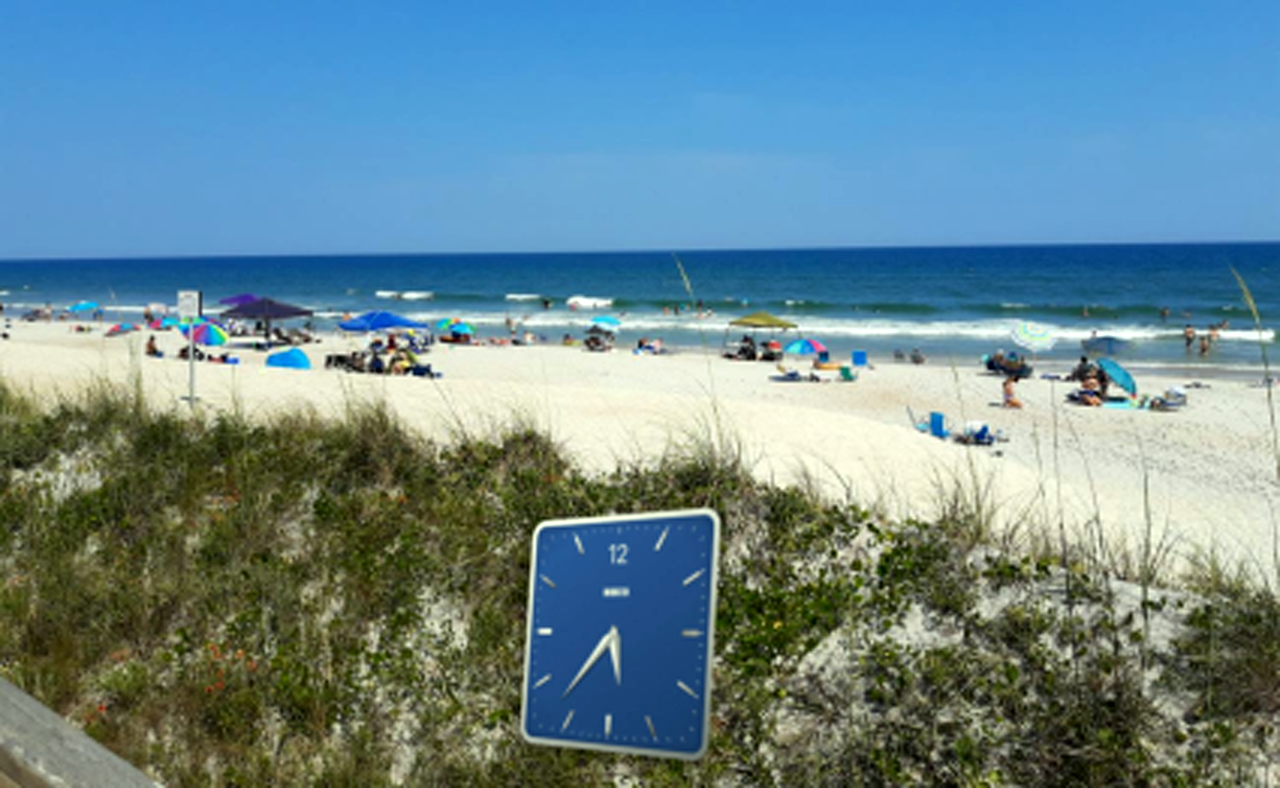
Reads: 5 h 37 min
